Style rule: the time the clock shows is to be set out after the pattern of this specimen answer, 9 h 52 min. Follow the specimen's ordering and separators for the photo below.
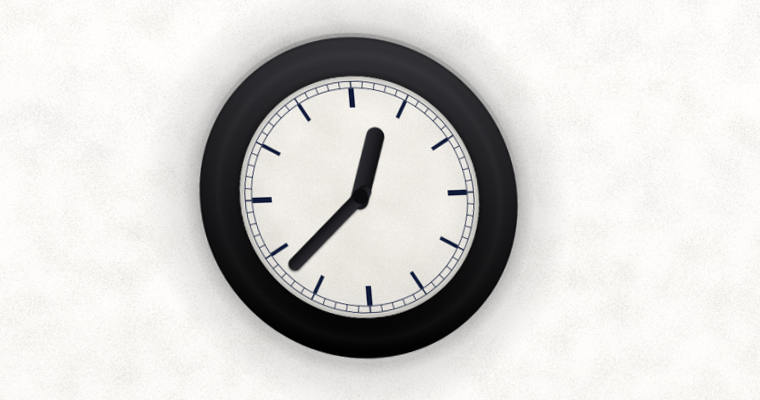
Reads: 12 h 38 min
